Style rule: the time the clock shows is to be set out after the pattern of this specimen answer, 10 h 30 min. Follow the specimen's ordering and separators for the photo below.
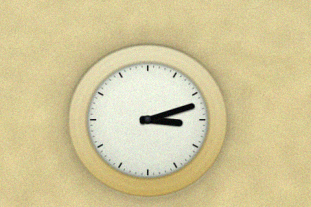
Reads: 3 h 12 min
